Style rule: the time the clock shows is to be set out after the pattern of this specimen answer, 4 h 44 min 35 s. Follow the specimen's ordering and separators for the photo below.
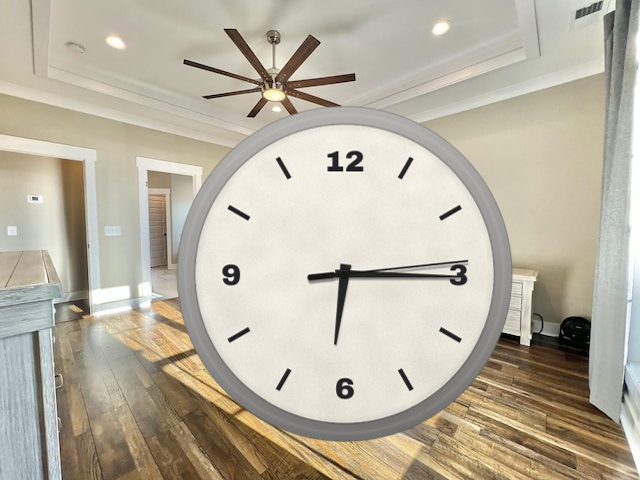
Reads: 6 h 15 min 14 s
